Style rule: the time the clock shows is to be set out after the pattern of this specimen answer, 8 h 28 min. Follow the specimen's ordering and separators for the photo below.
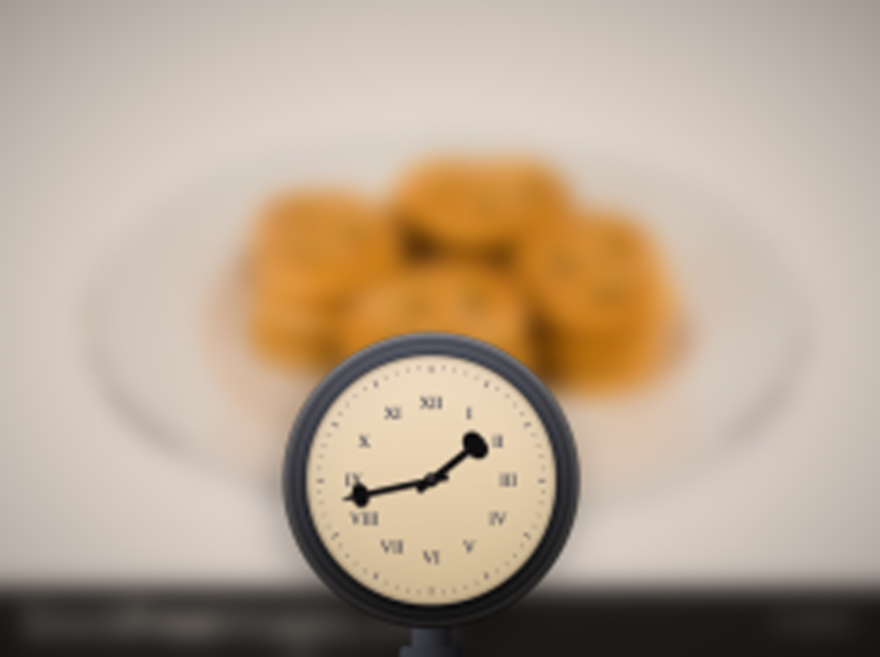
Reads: 1 h 43 min
